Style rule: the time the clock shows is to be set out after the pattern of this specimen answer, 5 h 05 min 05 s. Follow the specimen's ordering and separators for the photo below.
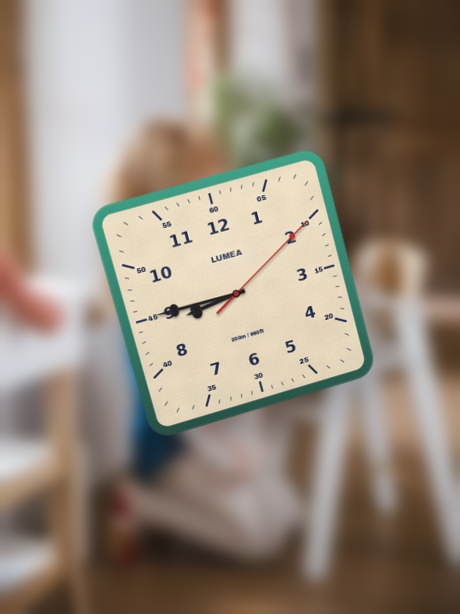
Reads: 8 h 45 min 10 s
